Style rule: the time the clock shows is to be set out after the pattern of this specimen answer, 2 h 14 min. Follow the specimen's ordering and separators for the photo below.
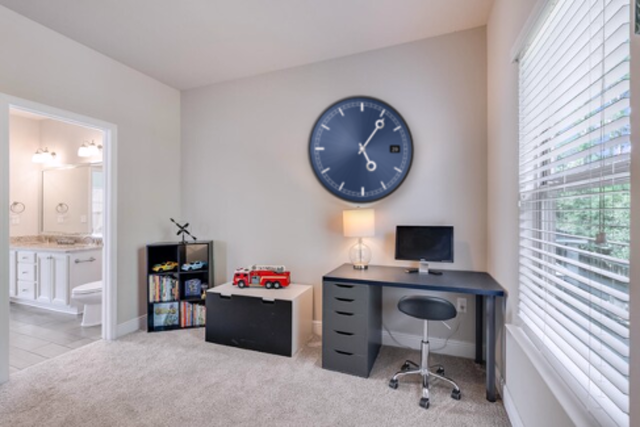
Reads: 5 h 06 min
